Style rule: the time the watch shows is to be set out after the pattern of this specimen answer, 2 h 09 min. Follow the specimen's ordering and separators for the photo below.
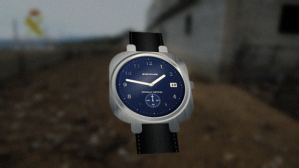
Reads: 1 h 47 min
